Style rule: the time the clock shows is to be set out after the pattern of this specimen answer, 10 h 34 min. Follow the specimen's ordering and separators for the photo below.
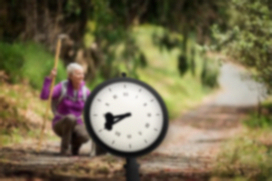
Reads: 8 h 40 min
